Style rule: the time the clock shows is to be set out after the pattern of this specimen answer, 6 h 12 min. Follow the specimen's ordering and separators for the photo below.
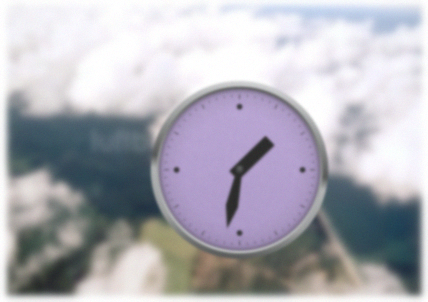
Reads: 1 h 32 min
